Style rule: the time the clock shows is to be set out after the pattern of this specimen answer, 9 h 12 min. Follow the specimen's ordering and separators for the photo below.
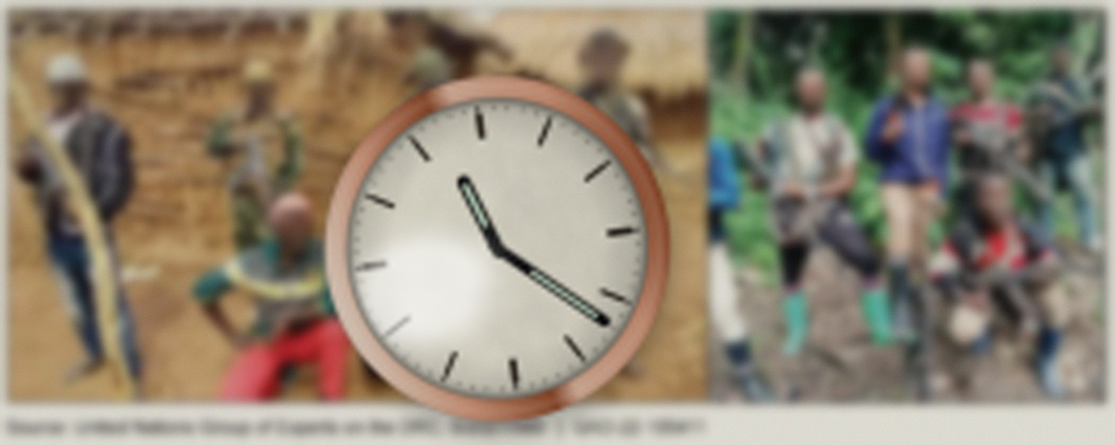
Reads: 11 h 22 min
